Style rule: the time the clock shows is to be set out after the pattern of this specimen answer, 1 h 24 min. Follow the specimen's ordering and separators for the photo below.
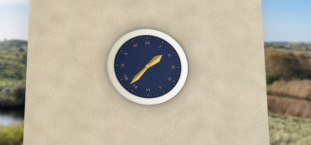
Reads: 1 h 37 min
